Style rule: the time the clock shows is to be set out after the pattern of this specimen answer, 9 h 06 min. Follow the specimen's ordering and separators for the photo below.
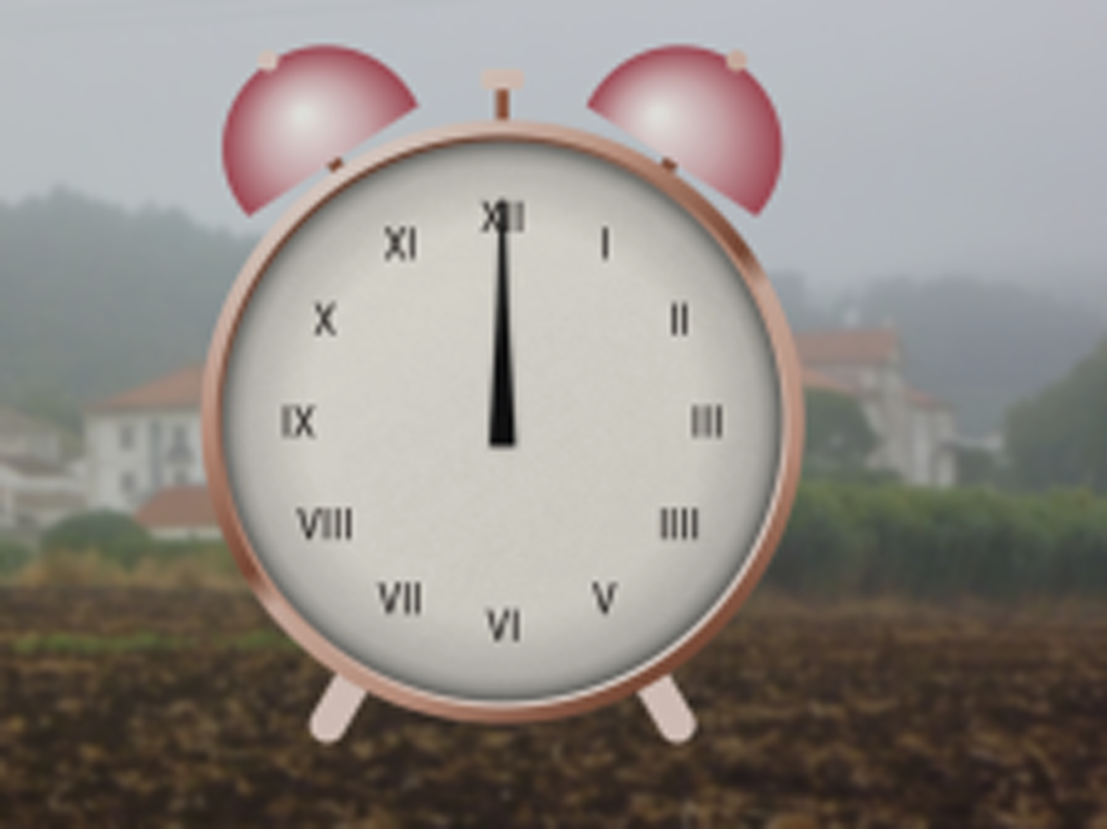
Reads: 12 h 00 min
